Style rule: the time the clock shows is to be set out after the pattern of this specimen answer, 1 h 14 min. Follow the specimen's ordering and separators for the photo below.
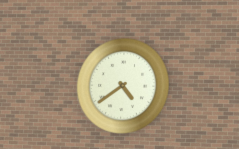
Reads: 4 h 39 min
